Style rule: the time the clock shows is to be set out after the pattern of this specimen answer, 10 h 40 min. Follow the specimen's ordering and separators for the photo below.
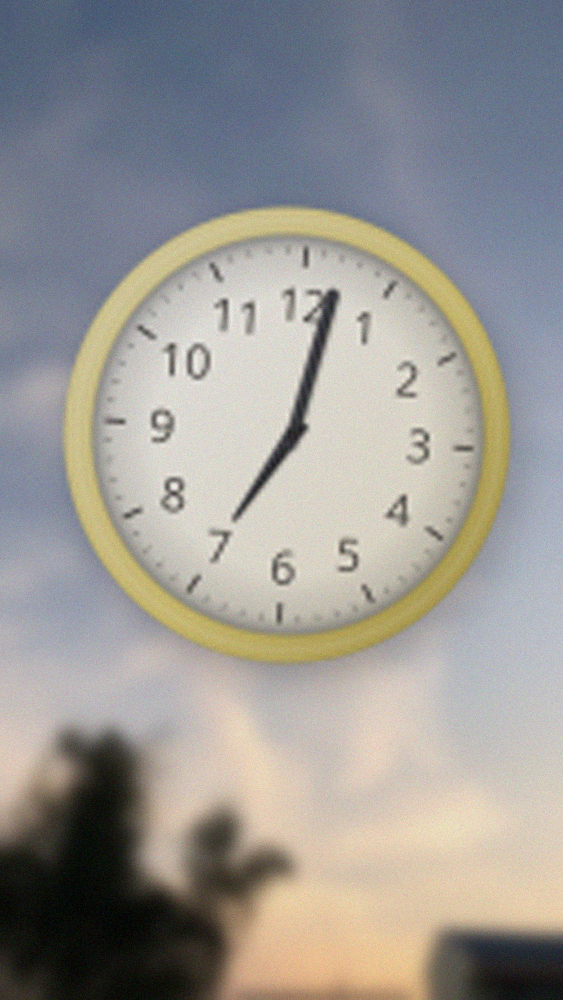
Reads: 7 h 02 min
